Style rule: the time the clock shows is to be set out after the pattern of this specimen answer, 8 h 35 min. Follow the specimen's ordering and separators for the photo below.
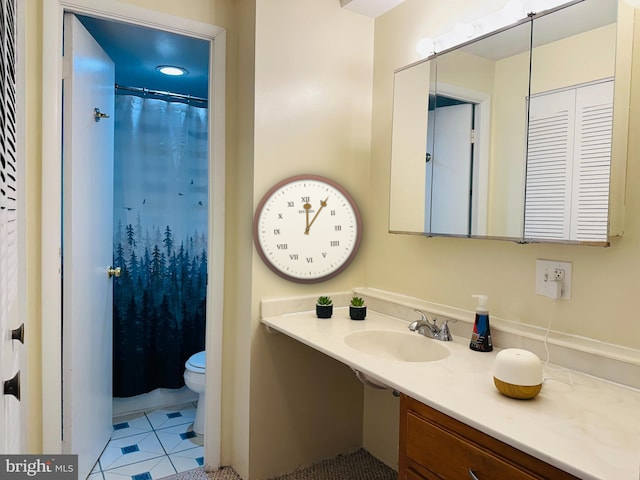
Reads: 12 h 06 min
